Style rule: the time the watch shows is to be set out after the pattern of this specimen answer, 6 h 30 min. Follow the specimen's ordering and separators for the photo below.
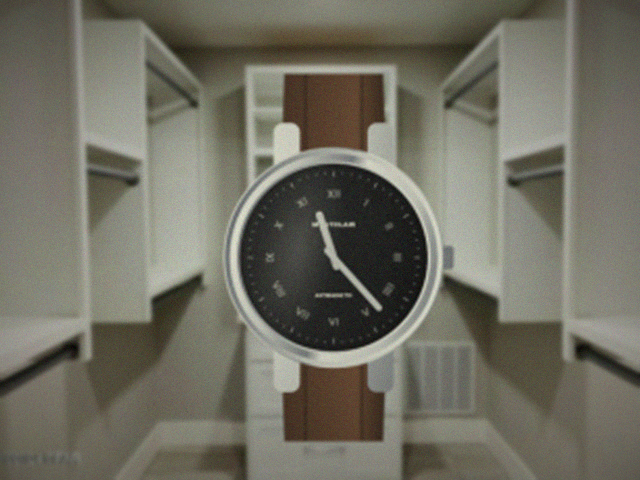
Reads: 11 h 23 min
